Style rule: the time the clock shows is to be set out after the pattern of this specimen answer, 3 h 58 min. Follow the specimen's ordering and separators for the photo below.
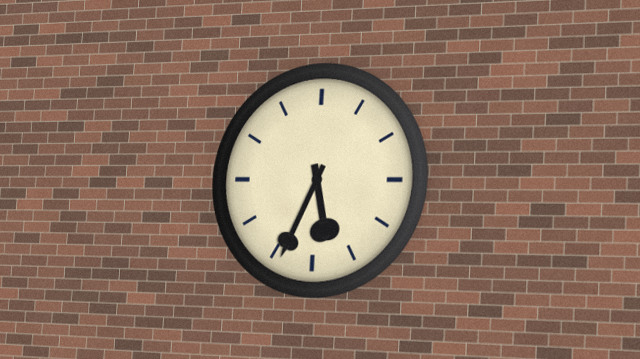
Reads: 5 h 34 min
